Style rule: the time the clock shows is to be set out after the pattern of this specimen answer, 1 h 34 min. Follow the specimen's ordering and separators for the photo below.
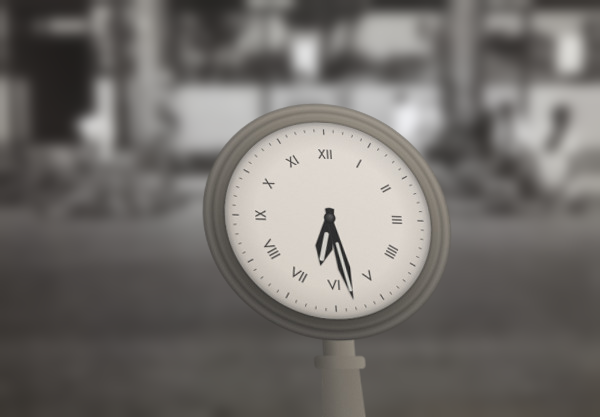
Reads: 6 h 28 min
